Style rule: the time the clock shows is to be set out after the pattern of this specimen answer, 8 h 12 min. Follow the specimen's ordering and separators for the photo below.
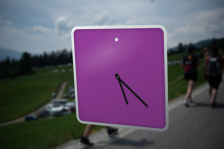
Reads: 5 h 22 min
